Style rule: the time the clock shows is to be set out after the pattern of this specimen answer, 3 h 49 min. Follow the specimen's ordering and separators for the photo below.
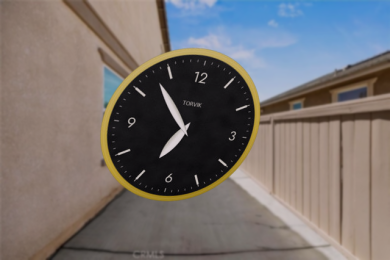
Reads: 6 h 53 min
